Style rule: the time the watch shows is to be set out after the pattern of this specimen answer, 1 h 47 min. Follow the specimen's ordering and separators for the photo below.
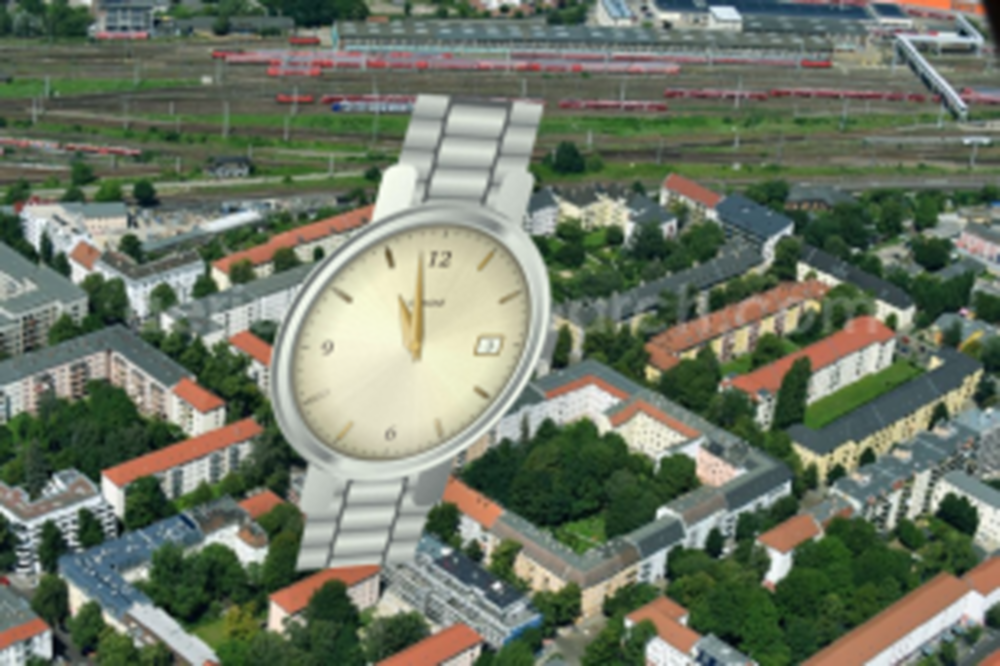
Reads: 10 h 58 min
